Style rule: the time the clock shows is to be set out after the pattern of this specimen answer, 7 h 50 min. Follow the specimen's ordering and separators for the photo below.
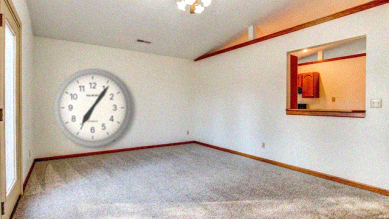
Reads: 7 h 06 min
